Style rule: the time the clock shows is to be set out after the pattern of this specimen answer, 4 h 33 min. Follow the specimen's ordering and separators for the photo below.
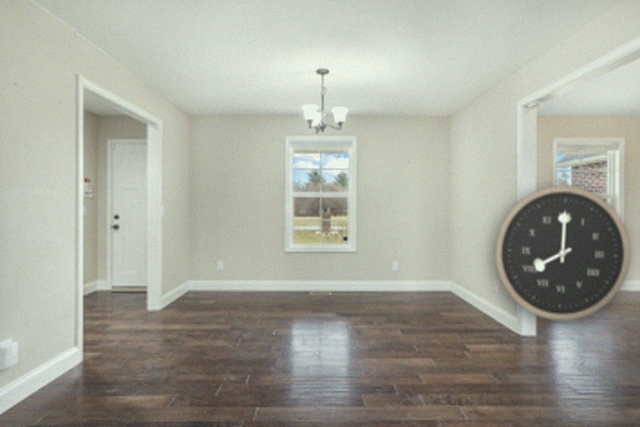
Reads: 8 h 00 min
